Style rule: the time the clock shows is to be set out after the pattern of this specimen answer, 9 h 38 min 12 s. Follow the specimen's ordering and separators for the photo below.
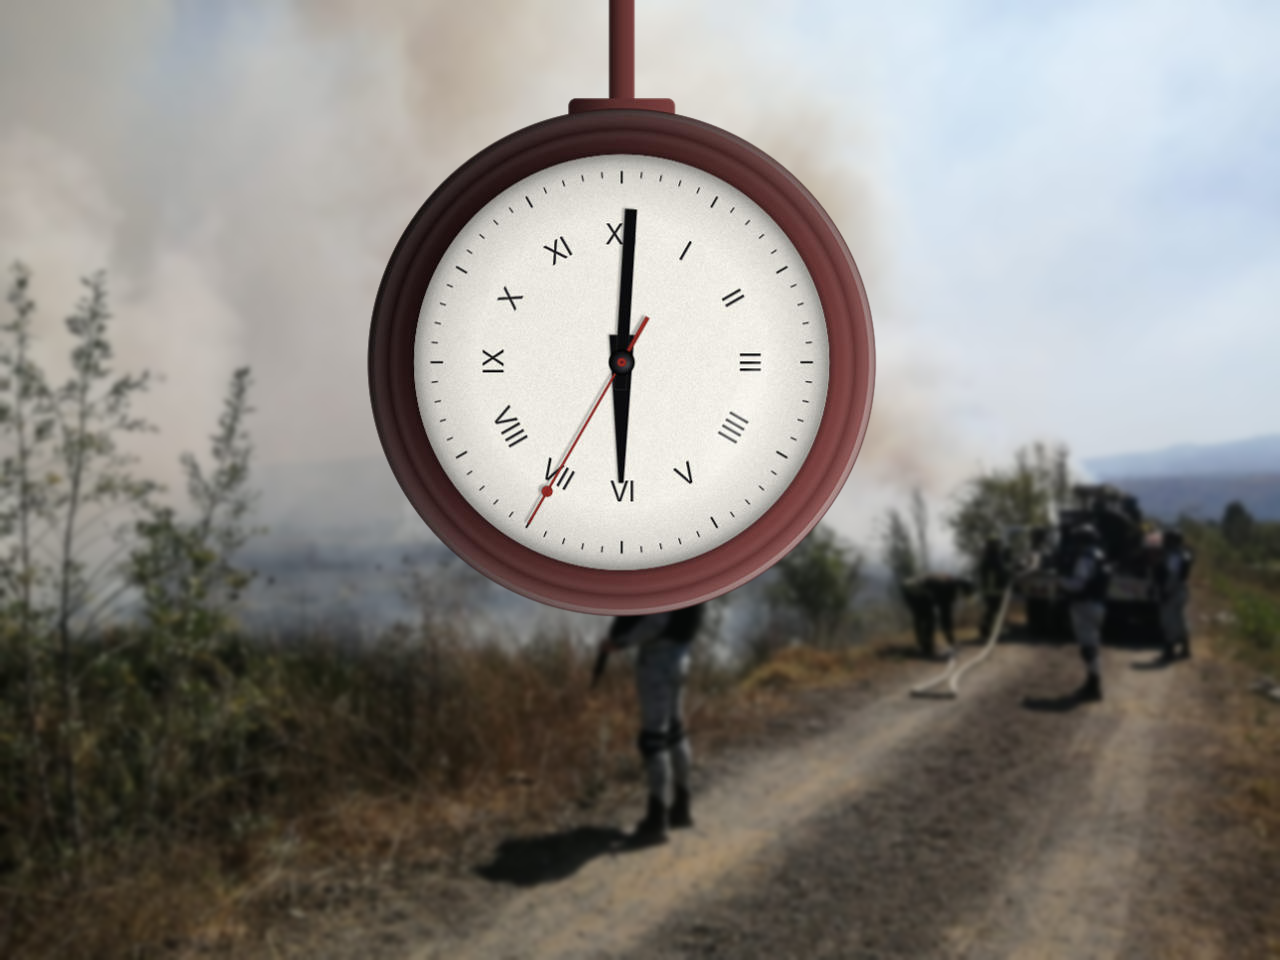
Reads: 6 h 00 min 35 s
